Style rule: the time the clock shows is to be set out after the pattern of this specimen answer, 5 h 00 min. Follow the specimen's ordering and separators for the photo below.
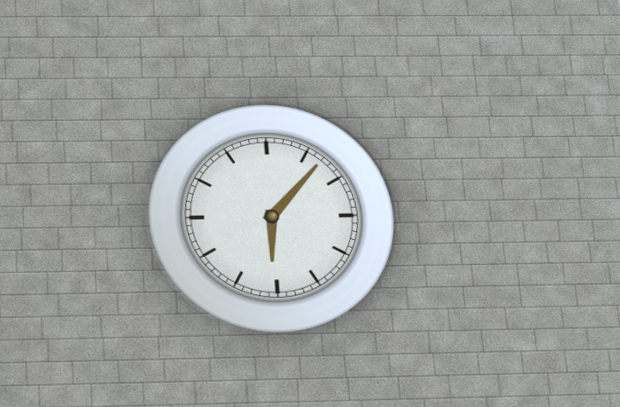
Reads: 6 h 07 min
